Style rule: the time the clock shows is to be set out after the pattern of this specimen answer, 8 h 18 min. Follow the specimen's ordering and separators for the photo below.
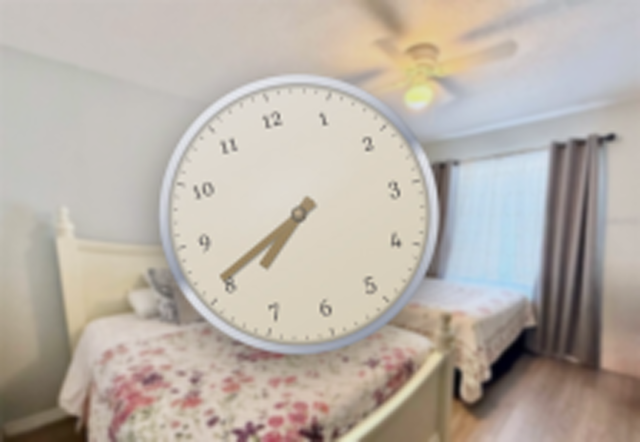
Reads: 7 h 41 min
